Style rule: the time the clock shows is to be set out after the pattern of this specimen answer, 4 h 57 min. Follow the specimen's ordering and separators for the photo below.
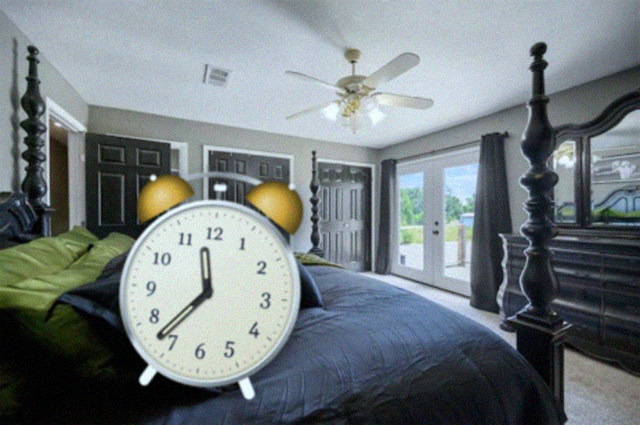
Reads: 11 h 37 min
